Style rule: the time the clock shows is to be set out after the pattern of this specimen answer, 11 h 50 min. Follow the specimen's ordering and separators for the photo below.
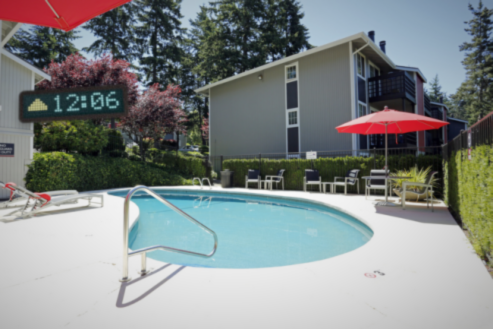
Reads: 12 h 06 min
